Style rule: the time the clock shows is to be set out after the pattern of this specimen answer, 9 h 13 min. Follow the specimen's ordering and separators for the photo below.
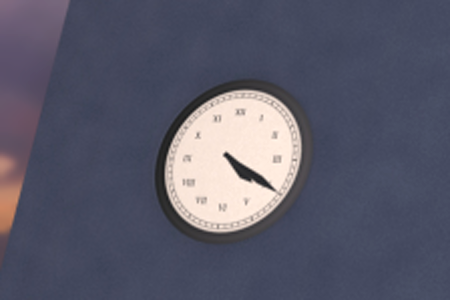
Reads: 4 h 20 min
